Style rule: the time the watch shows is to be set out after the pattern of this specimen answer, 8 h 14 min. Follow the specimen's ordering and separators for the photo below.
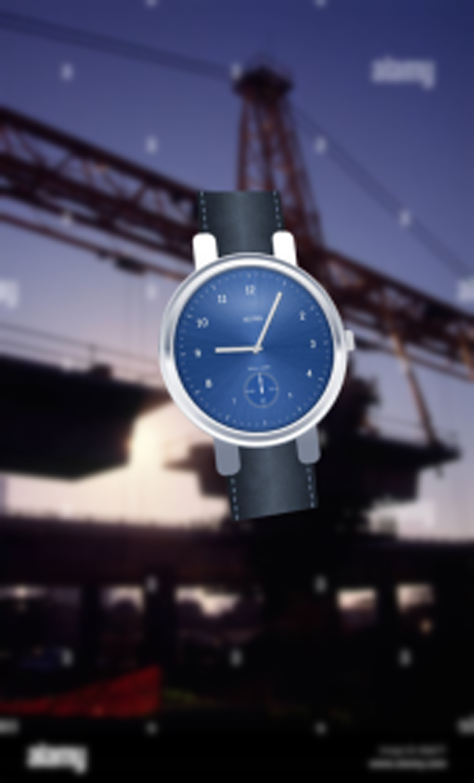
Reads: 9 h 05 min
